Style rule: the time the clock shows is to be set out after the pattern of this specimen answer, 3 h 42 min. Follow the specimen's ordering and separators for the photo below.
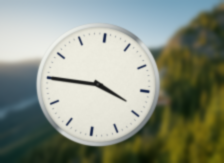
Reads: 3 h 45 min
